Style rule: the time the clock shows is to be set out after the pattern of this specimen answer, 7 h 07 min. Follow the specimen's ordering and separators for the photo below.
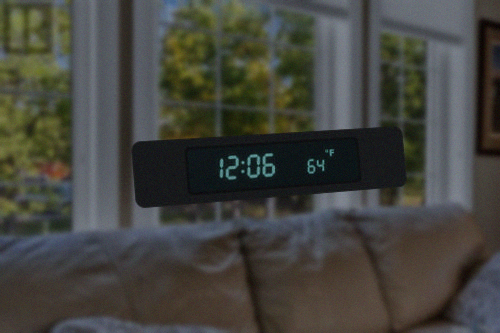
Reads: 12 h 06 min
